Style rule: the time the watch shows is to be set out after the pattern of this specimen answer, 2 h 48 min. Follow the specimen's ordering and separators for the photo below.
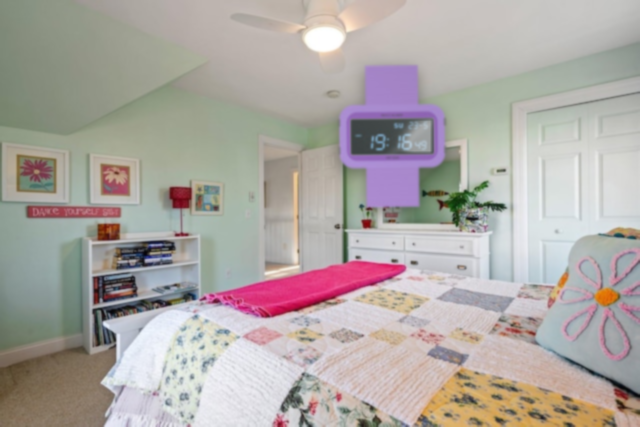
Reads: 19 h 16 min
